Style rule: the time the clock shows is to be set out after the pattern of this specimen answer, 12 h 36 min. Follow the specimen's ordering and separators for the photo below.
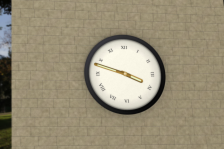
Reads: 3 h 48 min
